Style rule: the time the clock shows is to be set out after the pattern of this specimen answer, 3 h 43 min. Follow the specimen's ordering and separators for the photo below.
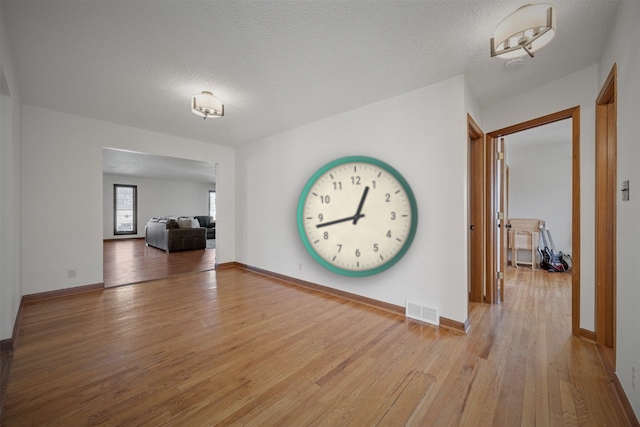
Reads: 12 h 43 min
